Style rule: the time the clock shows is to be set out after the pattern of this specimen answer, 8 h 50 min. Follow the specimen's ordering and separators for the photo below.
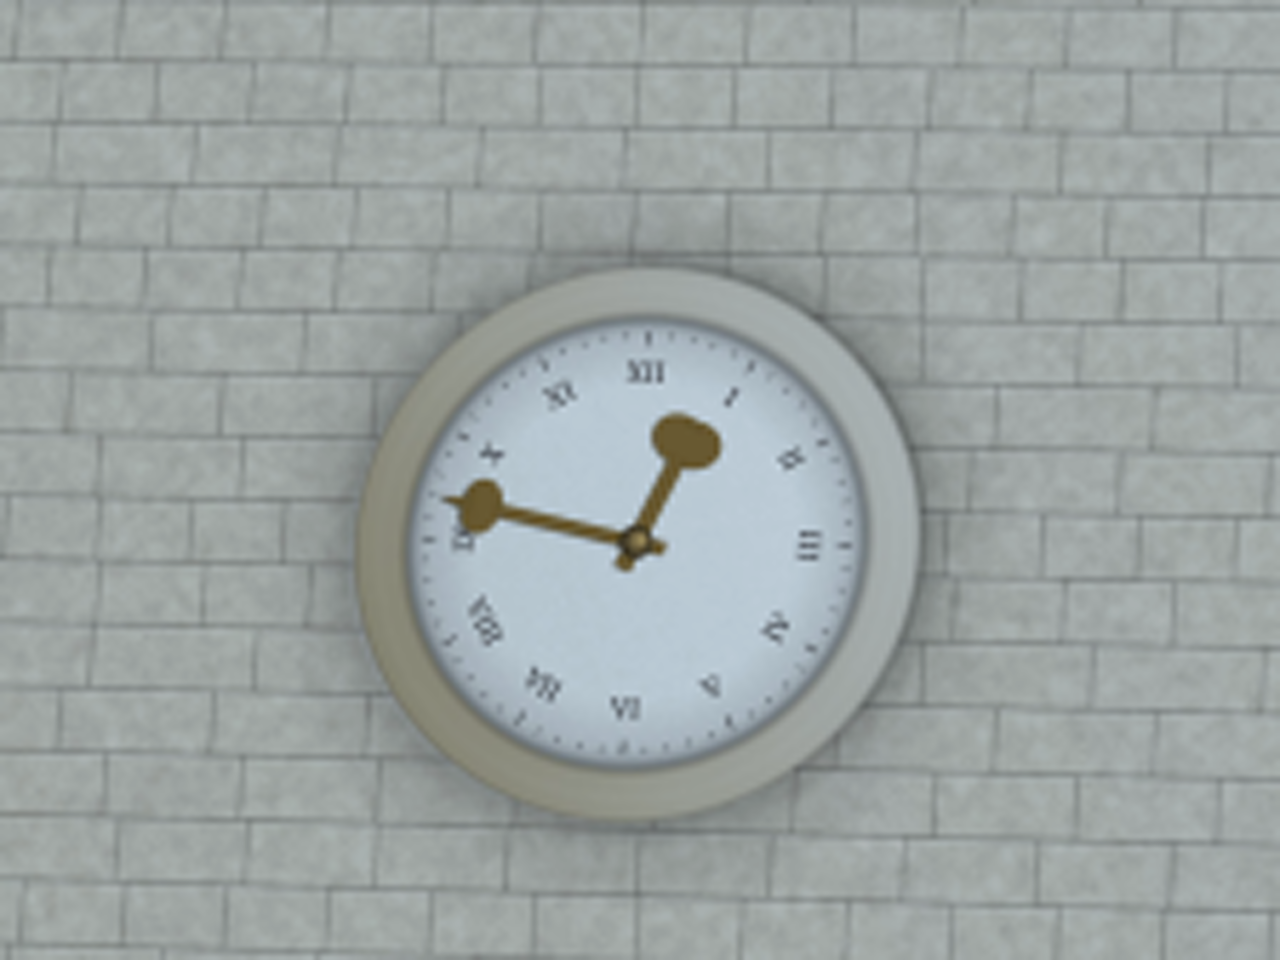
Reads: 12 h 47 min
